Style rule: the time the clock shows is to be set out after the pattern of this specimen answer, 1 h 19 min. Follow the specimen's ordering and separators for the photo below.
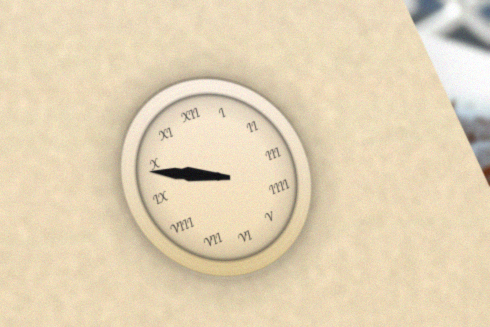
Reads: 9 h 49 min
